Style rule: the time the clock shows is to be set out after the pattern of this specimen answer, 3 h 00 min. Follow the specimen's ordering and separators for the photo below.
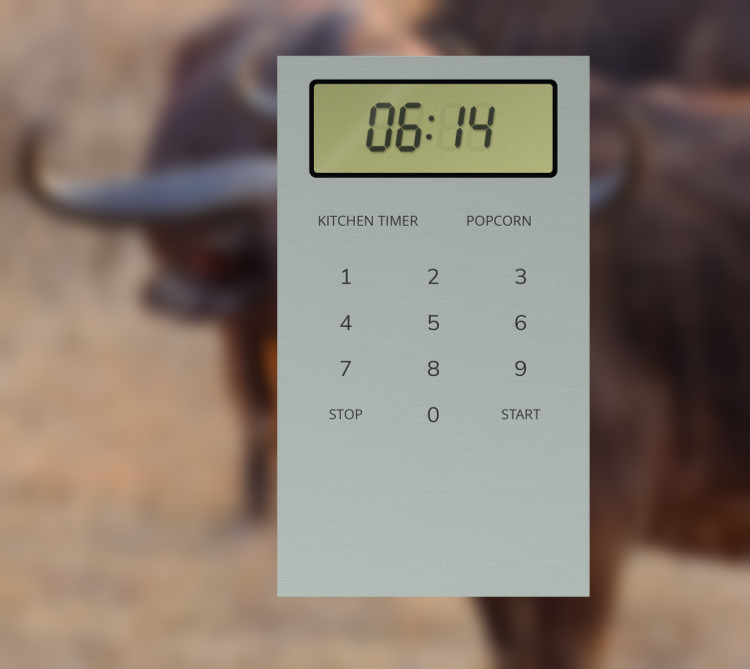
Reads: 6 h 14 min
